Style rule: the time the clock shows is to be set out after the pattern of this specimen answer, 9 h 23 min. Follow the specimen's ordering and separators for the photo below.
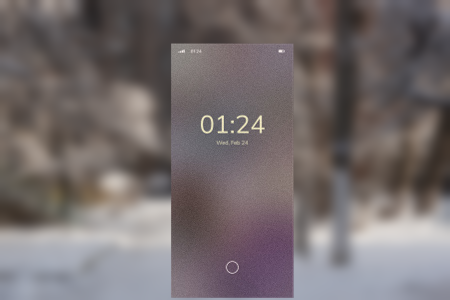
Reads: 1 h 24 min
